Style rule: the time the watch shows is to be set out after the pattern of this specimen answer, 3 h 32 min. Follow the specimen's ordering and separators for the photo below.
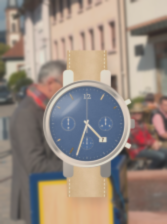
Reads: 4 h 33 min
